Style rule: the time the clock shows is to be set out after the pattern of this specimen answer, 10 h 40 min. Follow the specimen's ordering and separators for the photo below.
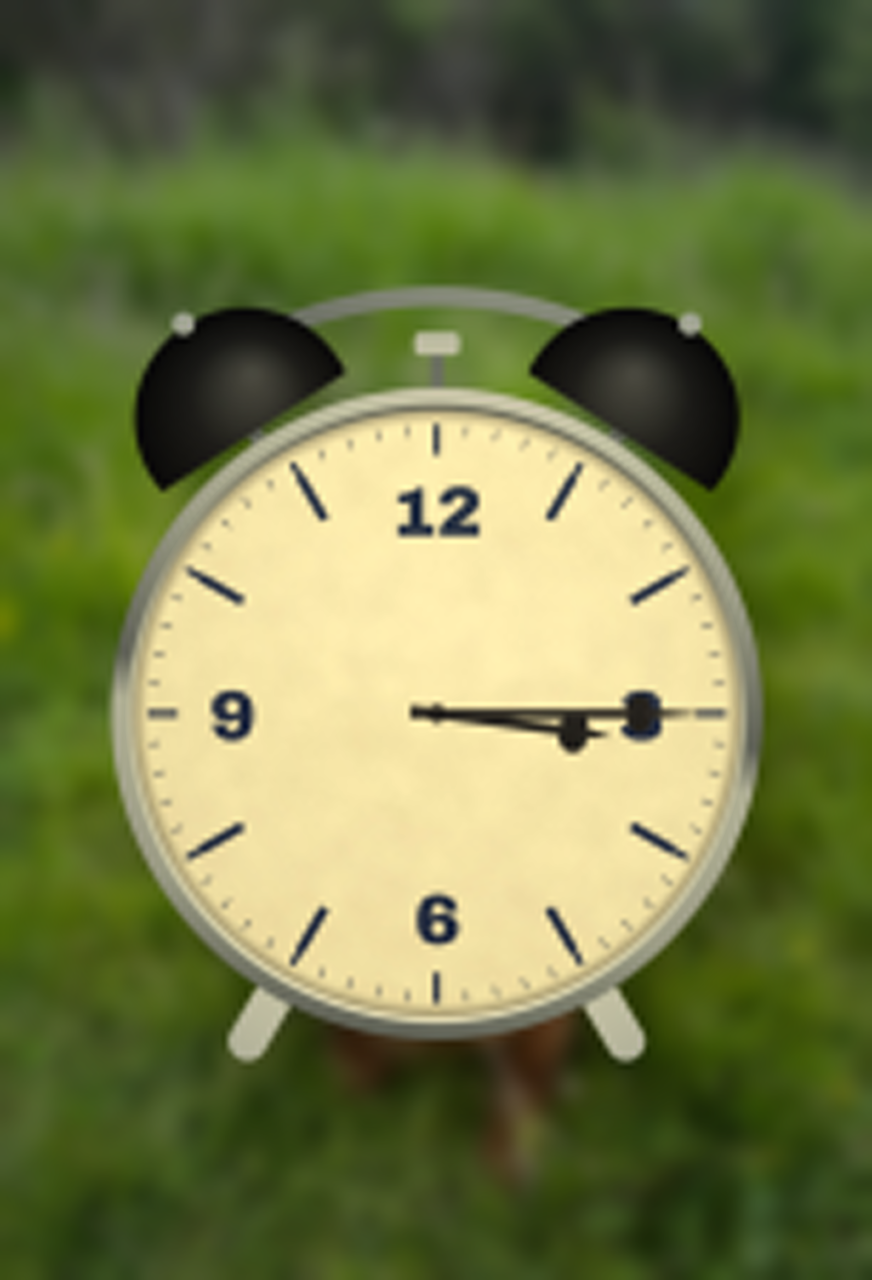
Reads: 3 h 15 min
